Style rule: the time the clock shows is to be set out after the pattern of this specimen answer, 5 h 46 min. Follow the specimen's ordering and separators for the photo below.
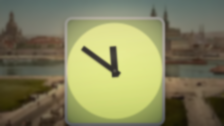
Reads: 11 h 51 min
